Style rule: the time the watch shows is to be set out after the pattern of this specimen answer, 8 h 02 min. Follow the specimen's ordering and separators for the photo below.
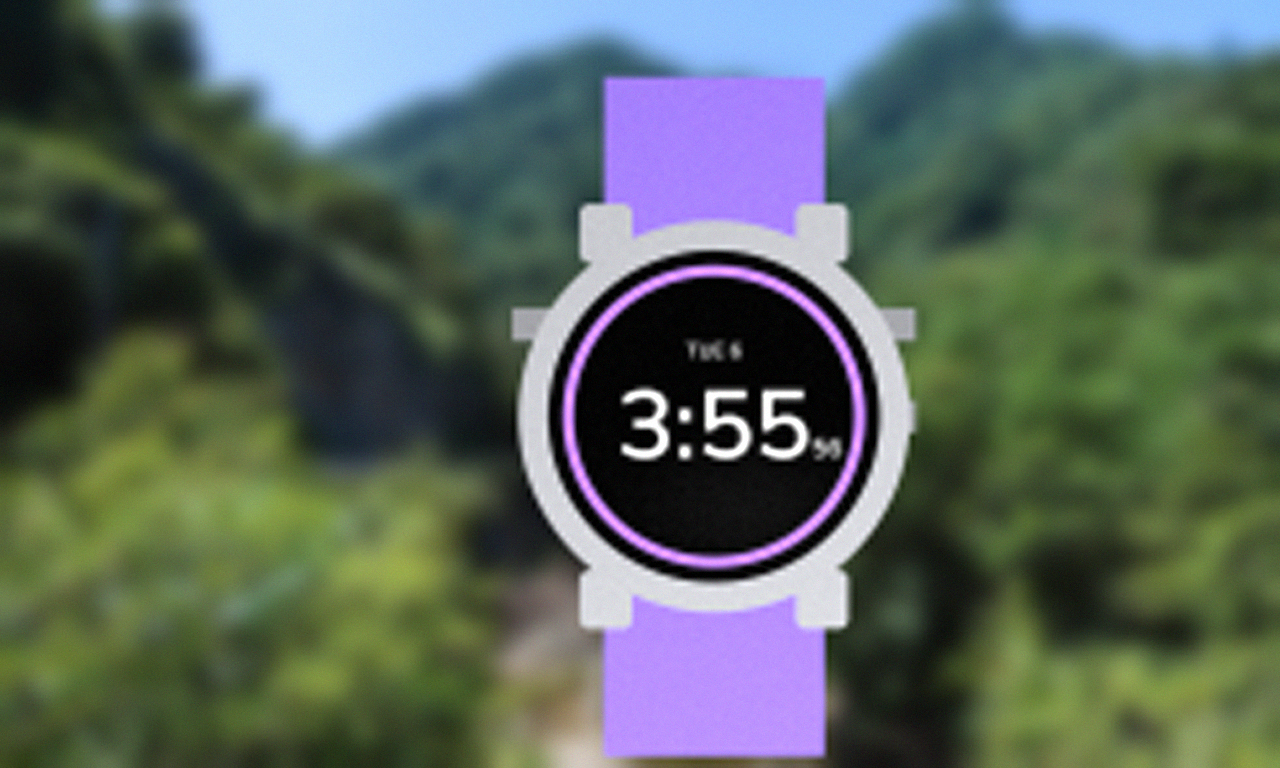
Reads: 3 h 55 min
